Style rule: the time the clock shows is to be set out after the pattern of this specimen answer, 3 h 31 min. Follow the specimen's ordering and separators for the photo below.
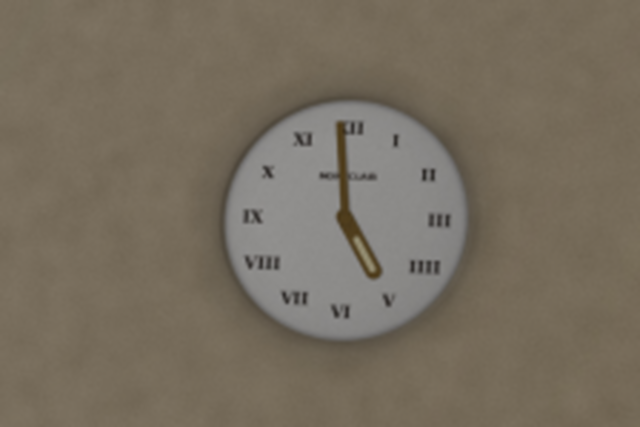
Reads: 4 h 59 min
